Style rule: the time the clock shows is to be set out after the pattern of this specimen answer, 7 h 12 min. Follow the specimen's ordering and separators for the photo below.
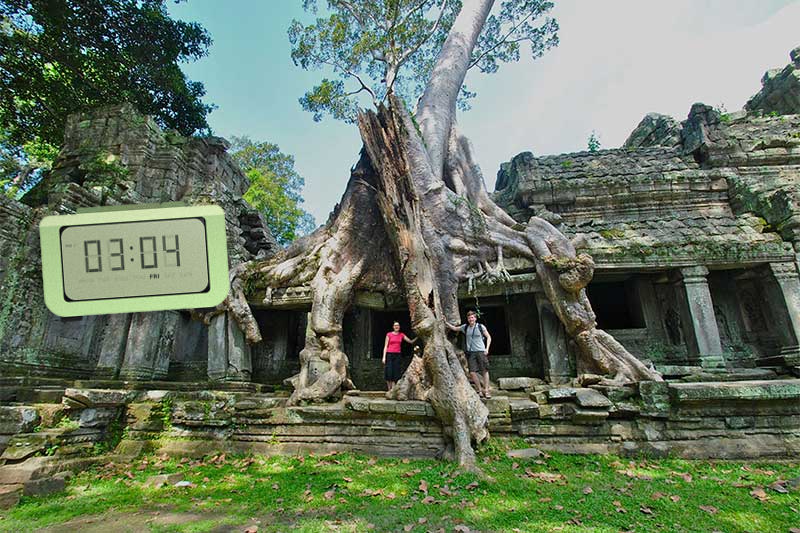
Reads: 3 h 04 min
